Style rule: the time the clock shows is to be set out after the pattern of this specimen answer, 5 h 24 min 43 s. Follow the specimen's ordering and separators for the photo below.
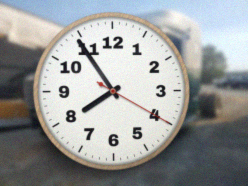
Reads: 7 h 54 min 20 s
